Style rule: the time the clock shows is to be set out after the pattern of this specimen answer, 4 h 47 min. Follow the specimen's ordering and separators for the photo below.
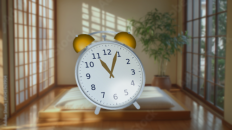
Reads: 11 h 04 min
